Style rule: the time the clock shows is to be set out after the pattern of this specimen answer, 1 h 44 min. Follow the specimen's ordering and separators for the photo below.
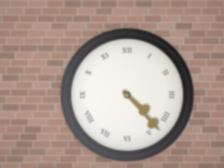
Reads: 4 h 23 min
